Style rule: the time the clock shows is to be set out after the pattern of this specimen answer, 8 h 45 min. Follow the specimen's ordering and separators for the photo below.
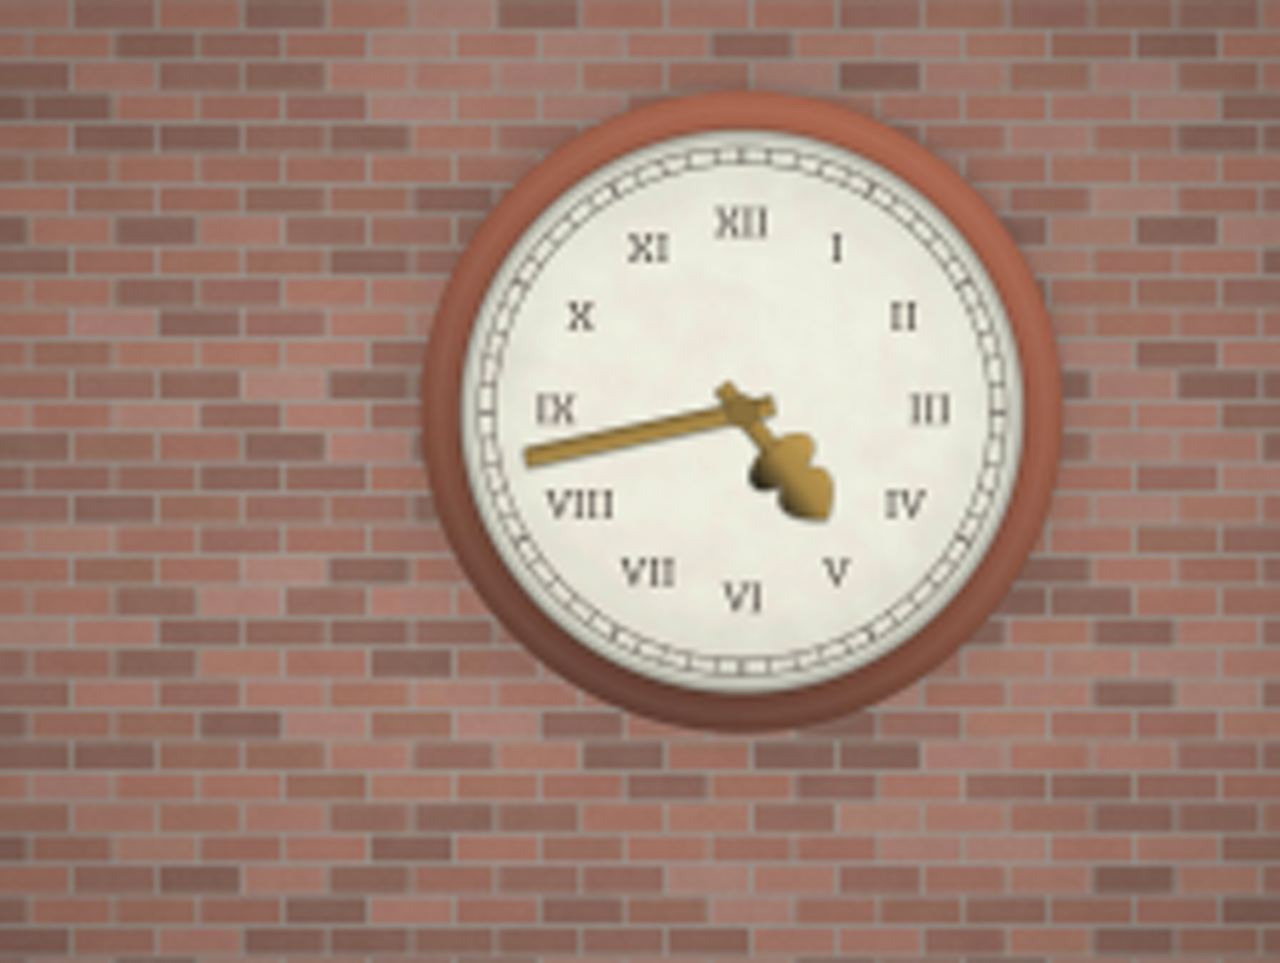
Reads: 4 h 43 min
